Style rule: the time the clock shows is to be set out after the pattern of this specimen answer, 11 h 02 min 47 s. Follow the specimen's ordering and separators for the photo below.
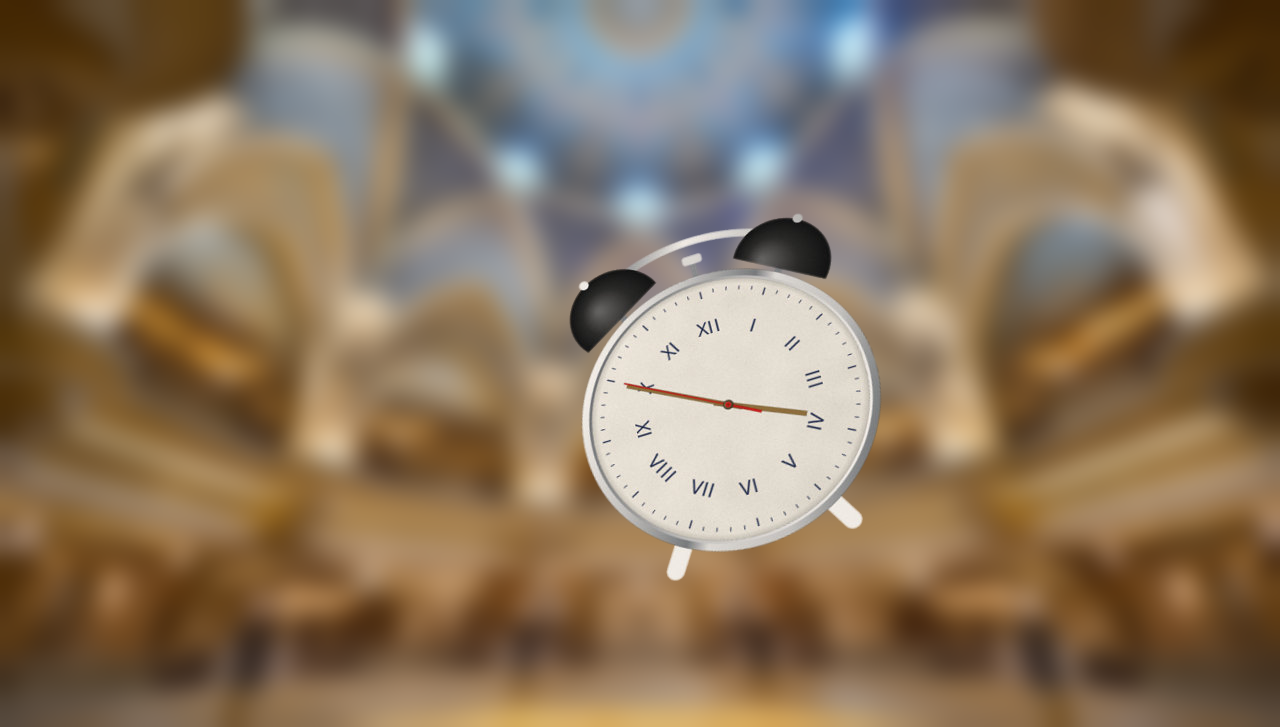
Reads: 3 h 49 min 50 s
